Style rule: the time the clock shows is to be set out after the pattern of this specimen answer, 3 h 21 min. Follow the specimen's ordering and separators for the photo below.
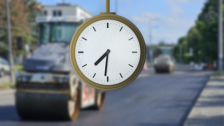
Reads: 7 h 31 min
